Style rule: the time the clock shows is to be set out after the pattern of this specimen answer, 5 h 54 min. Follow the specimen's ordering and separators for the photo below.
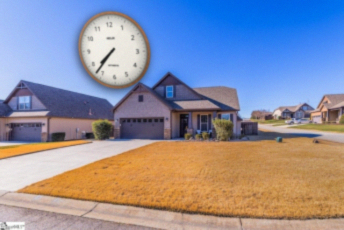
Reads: 7 h 37 min
